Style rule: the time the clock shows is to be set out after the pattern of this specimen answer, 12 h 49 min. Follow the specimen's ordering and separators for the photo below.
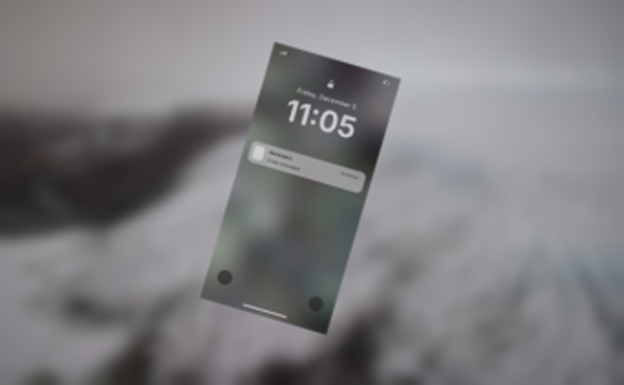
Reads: 11 h 05 min
